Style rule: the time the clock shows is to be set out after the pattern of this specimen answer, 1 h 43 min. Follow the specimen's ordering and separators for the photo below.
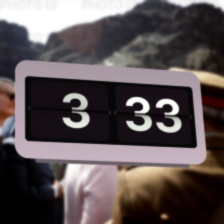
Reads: 3 h 33 min
